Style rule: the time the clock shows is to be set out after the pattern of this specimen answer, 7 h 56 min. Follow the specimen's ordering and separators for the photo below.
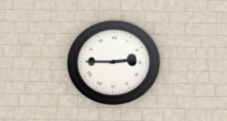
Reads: 2 h 45 min
